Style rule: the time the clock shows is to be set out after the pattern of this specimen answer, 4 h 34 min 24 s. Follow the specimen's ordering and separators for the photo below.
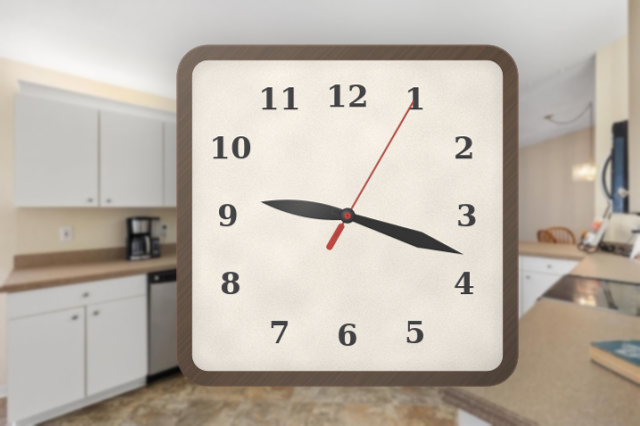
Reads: 9 h 18 min 05 s
